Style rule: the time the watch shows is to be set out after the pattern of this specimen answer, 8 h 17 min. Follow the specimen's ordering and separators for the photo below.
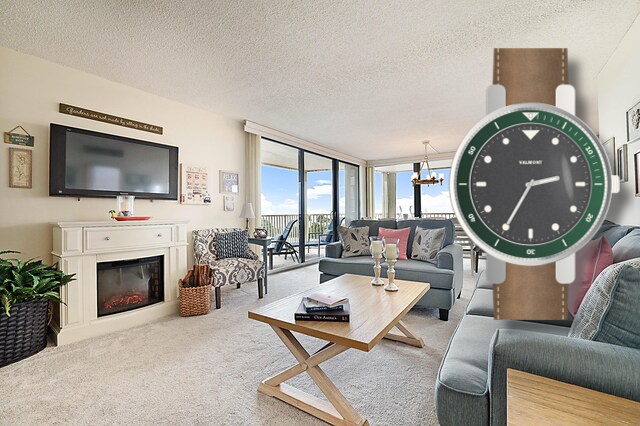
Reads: 2 h 35 min
